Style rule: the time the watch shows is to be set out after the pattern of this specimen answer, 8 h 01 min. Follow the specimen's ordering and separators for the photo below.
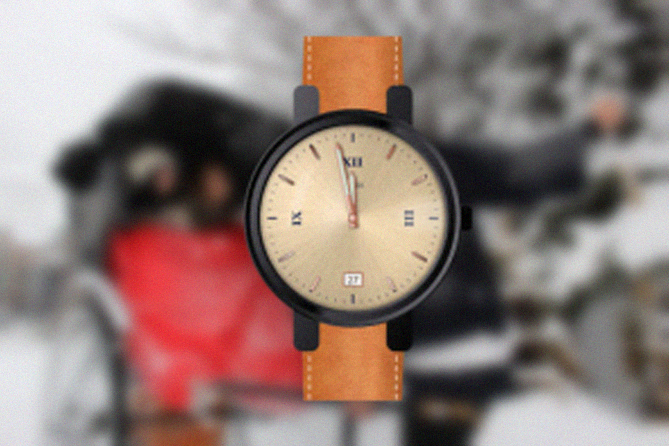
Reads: 11 h 58 min
